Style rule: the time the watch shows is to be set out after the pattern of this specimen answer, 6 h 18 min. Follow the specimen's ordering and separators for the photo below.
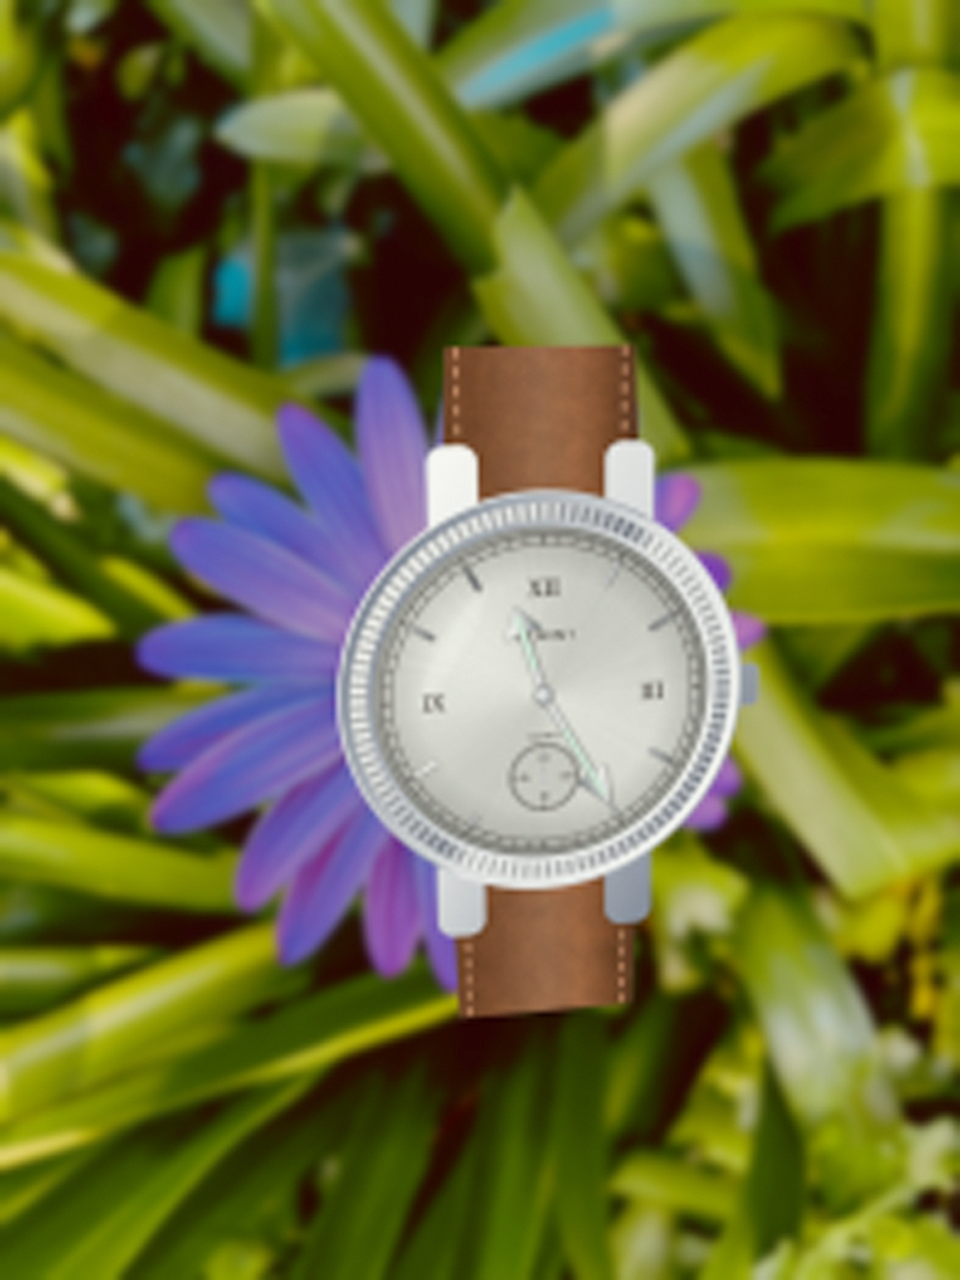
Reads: 11 h 25 min
